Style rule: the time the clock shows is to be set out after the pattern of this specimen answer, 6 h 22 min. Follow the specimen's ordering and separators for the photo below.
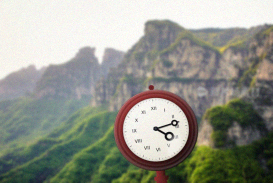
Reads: 4 h 13 min
